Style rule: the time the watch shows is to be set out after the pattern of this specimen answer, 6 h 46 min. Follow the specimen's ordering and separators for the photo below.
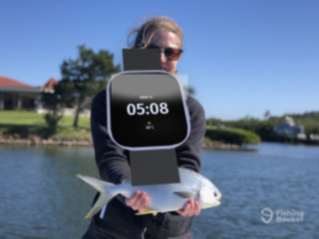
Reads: 5 h 08 min
